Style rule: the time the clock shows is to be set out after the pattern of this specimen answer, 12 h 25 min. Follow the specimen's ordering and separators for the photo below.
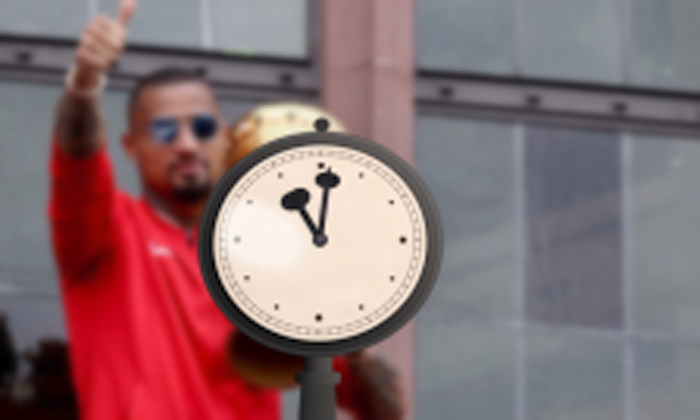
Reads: 11 h 01 min
